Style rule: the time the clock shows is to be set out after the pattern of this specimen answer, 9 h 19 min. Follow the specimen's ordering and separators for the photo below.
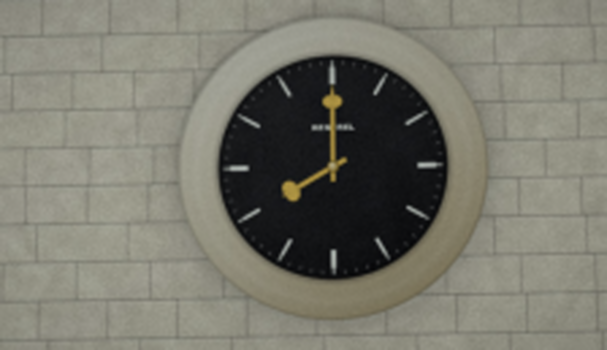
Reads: 8 h 00 min
